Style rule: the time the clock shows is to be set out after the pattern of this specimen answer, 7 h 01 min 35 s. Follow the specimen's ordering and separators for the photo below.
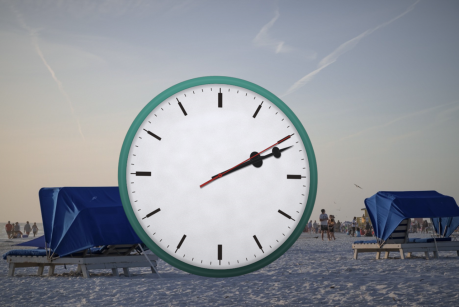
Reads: 2 h 11 min 10 s
